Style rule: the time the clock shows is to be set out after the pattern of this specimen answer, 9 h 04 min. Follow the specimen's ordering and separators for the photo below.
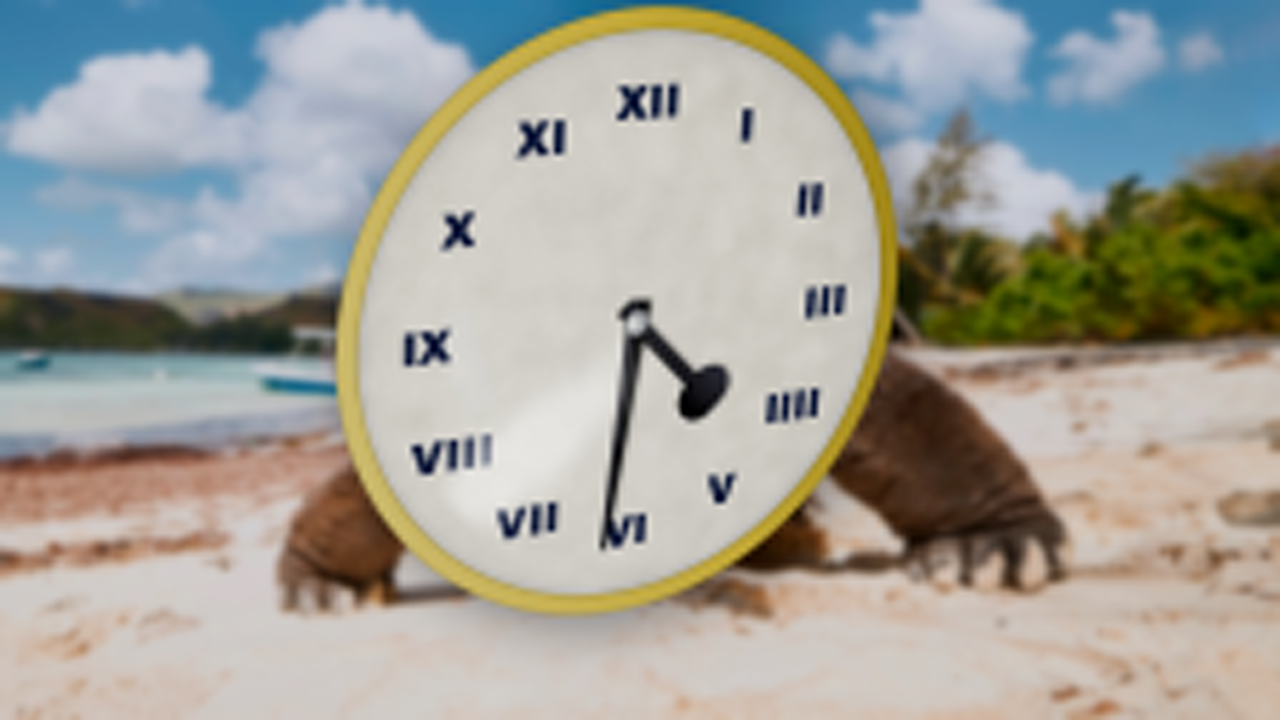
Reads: 4 h 31 min
